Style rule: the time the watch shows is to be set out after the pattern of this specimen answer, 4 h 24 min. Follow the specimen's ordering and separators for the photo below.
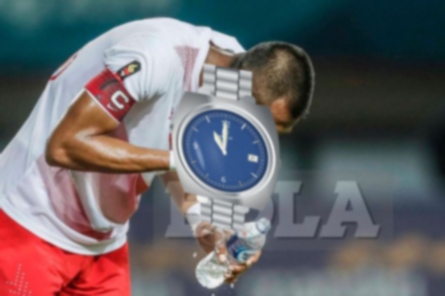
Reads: 11 h 00 min
